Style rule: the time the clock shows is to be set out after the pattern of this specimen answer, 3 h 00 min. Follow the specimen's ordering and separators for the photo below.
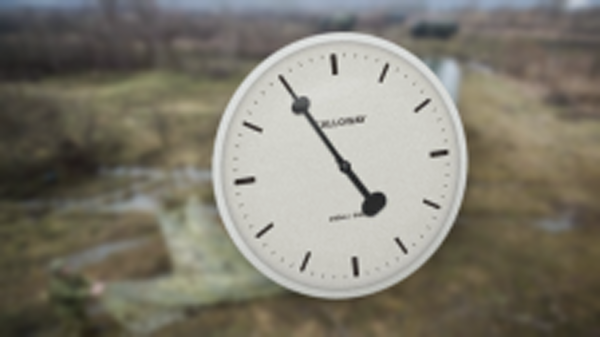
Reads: 4 h 55 min
